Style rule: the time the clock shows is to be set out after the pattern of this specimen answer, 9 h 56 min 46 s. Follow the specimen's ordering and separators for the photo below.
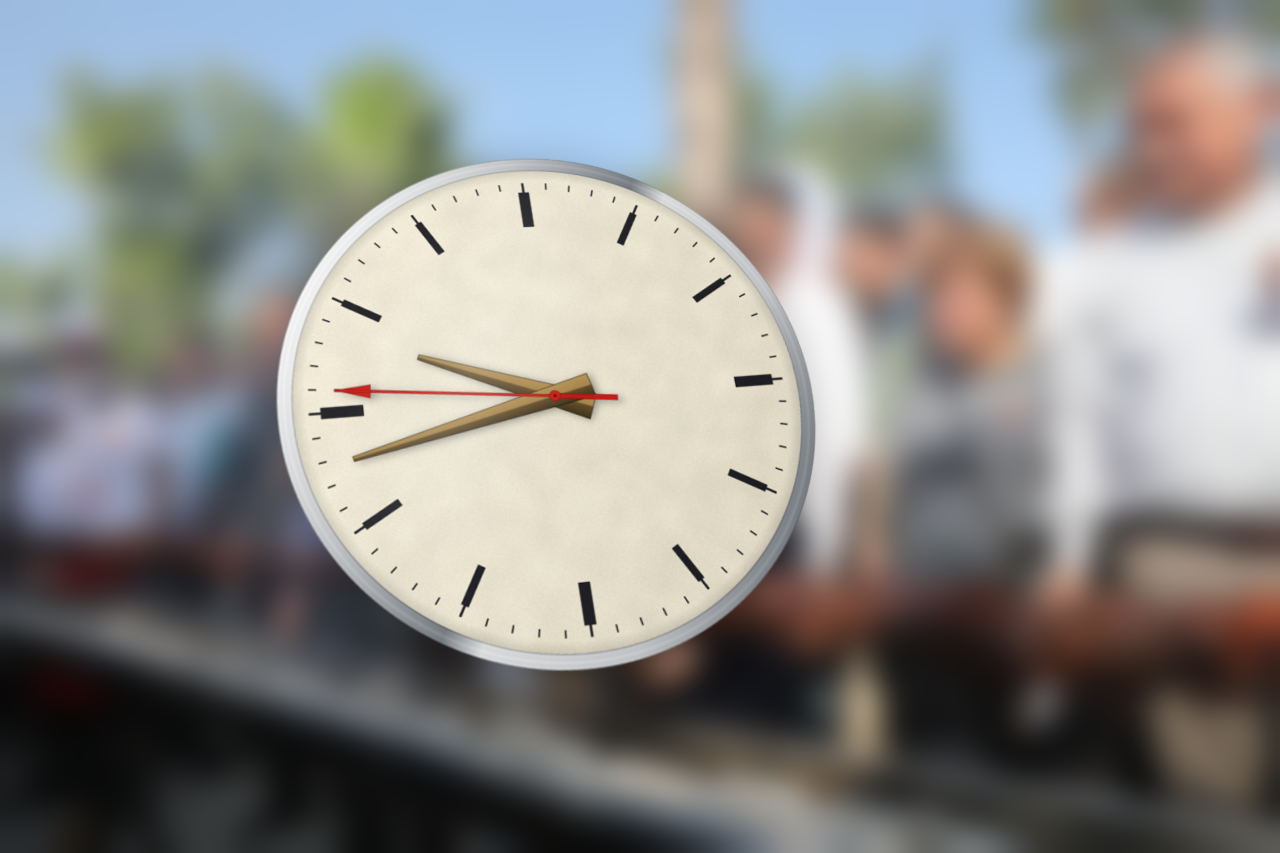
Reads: 9 h 42 min 46 s
